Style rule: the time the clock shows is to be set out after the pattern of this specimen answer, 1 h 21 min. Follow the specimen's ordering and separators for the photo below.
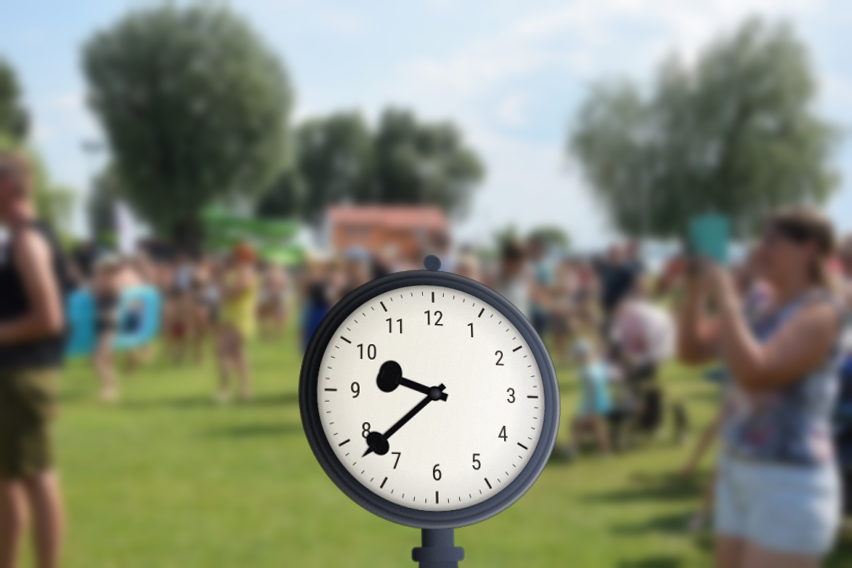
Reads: 9 h 38 min
